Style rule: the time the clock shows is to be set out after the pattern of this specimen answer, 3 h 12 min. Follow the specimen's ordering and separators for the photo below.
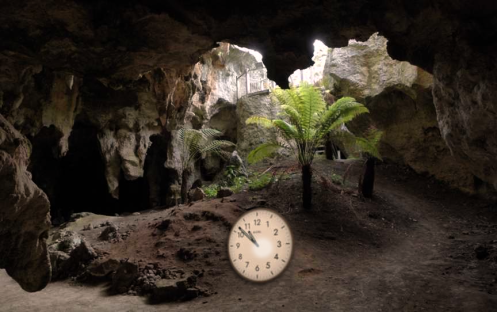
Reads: 10 h 52 min
